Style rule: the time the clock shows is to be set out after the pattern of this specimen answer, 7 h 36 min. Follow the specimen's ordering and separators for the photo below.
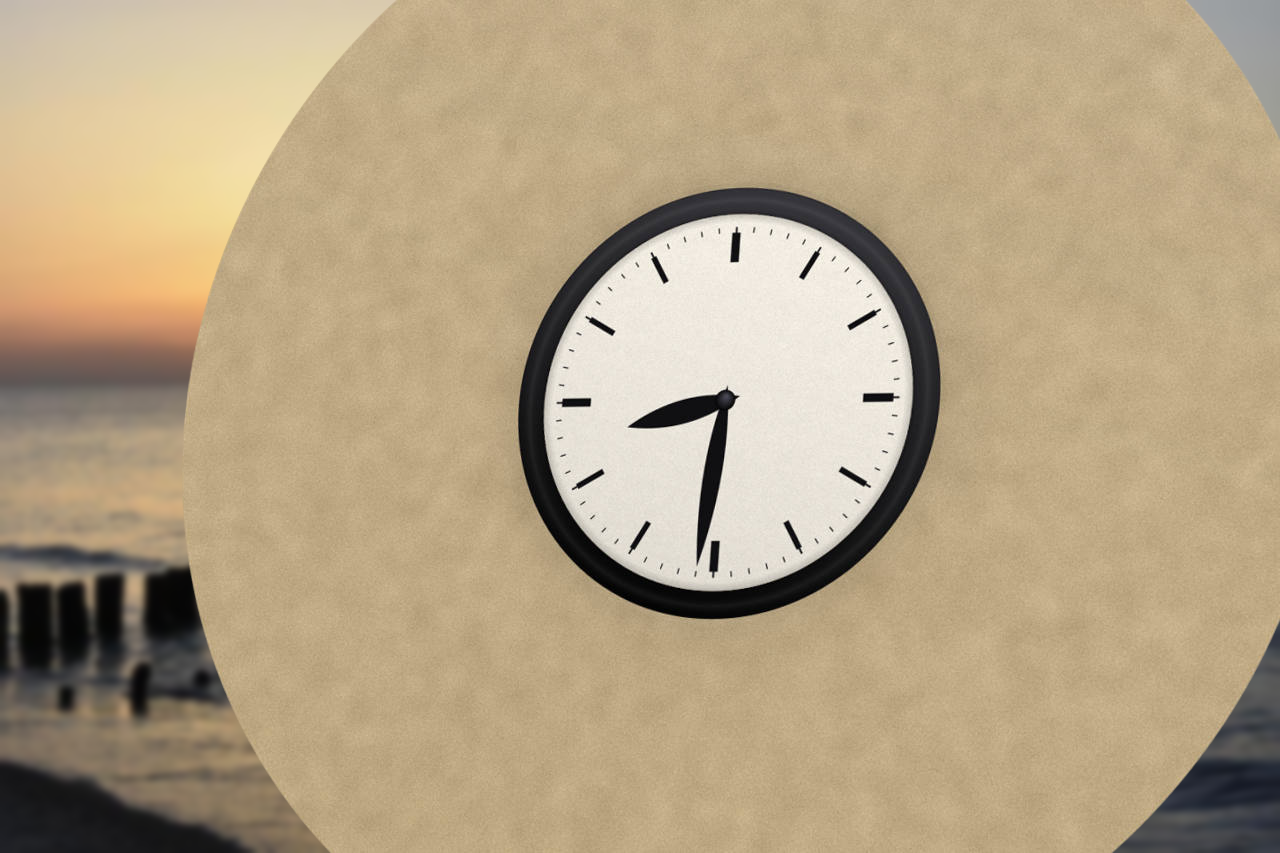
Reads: 8 h 31 min
